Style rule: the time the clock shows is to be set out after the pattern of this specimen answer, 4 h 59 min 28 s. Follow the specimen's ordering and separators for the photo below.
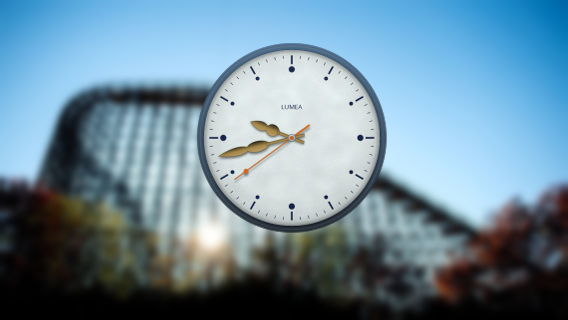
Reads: 9 h 42 min 39 s
